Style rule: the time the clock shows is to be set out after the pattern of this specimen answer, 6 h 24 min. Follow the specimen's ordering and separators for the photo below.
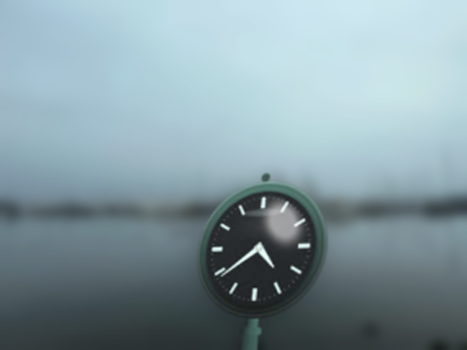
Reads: 4 h 39 min
